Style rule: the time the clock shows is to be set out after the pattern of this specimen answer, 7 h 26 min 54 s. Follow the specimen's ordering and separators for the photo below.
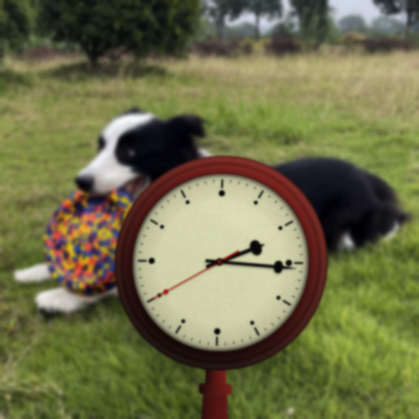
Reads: 2 h 15 min 40 s
